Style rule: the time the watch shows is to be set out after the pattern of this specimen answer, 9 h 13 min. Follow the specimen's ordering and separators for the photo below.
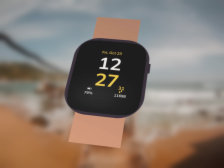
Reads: 12 h 27 min
